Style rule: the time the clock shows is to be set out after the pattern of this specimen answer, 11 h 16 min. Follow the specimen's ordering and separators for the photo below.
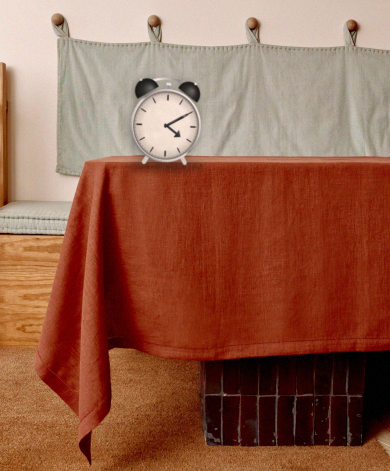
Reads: 4 h 10 min
